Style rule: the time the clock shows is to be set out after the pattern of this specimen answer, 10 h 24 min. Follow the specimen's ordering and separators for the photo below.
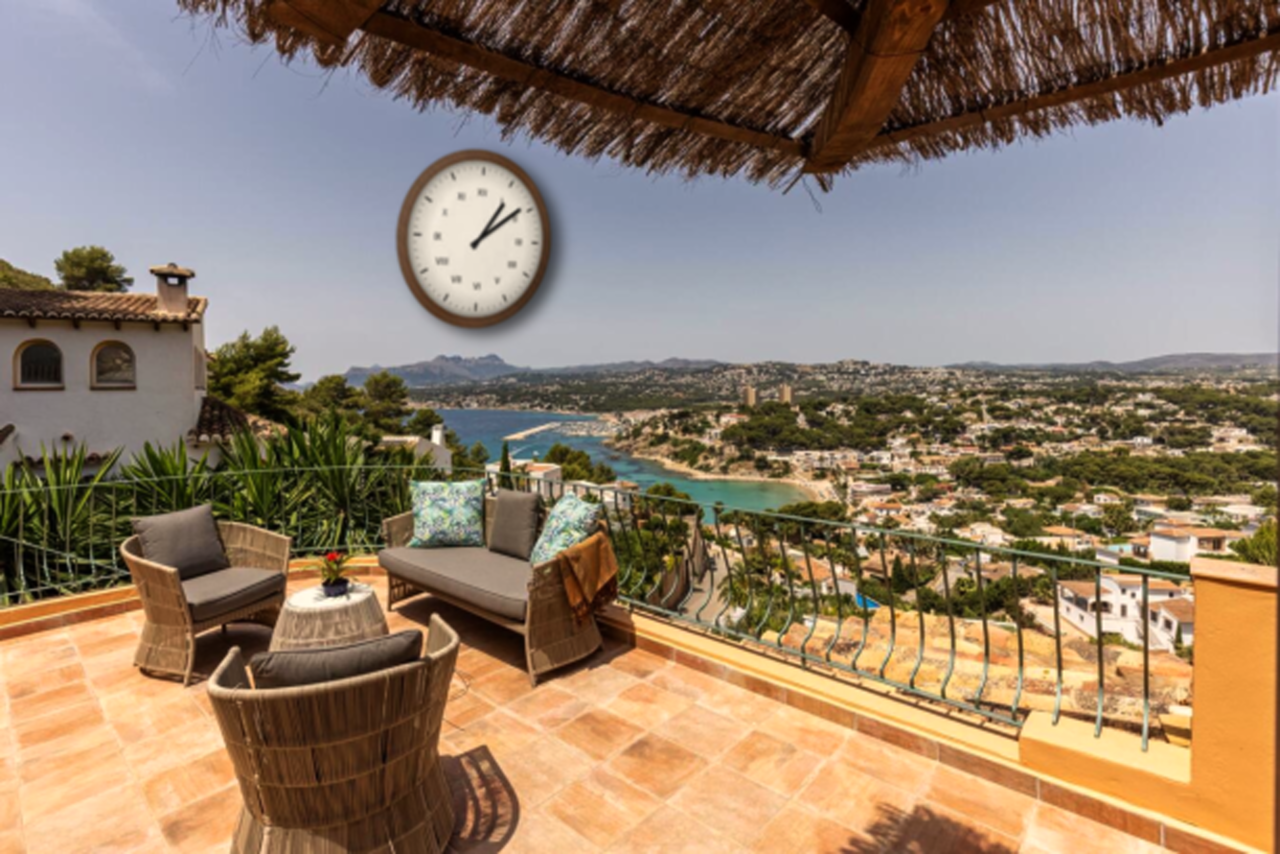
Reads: 1 h 09 min
